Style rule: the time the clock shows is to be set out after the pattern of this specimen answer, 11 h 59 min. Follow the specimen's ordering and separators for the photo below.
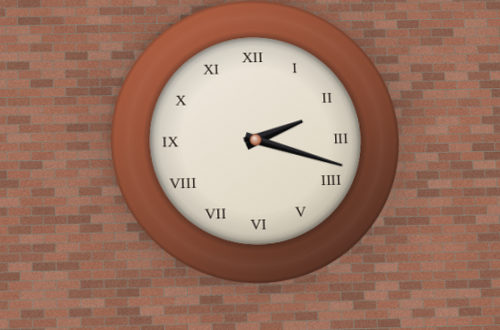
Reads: 2 h 18 min
